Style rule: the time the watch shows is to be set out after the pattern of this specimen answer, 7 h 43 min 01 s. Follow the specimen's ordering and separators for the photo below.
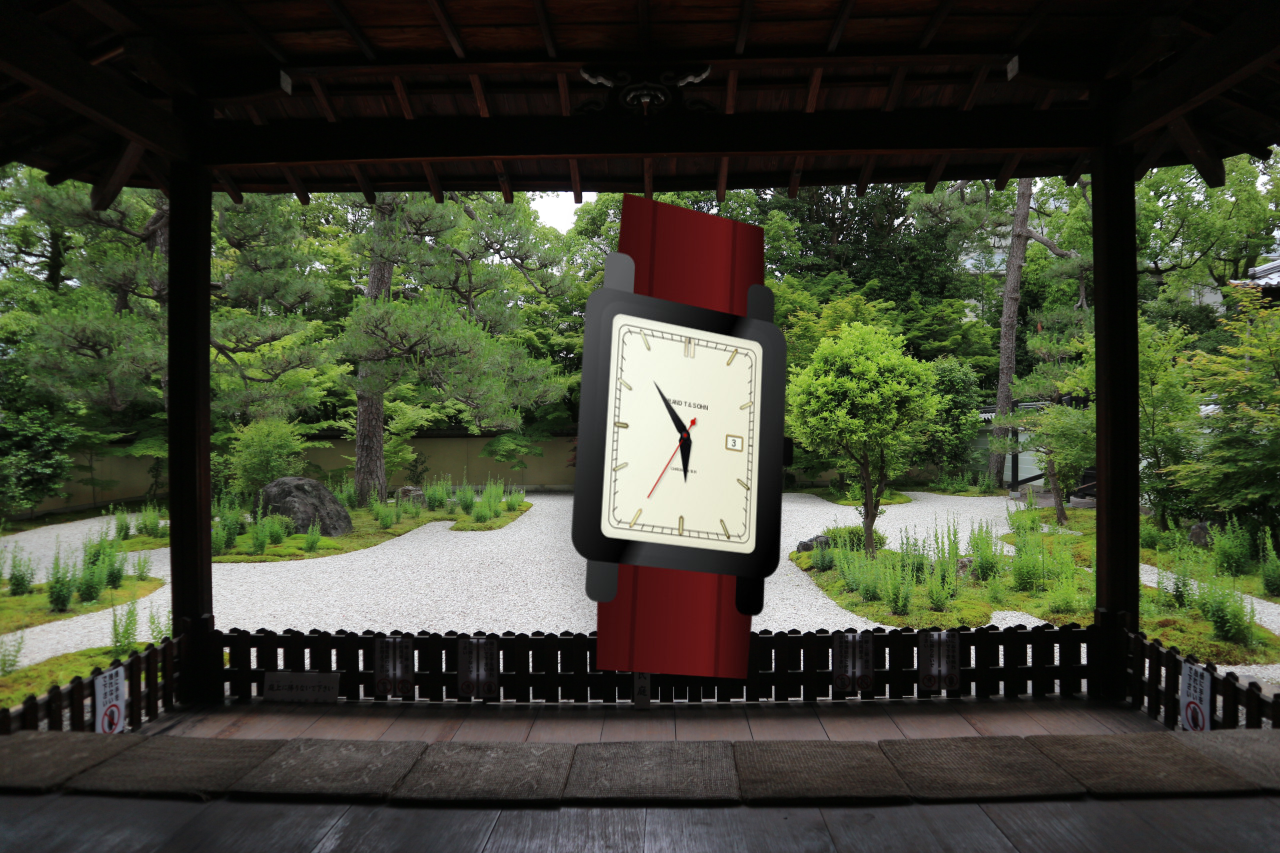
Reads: 5 h 53 min 35 s
